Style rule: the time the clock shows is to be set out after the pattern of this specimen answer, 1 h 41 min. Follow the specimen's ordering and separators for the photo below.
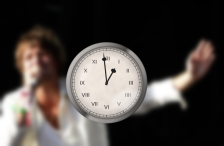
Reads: 12 h 59 min
